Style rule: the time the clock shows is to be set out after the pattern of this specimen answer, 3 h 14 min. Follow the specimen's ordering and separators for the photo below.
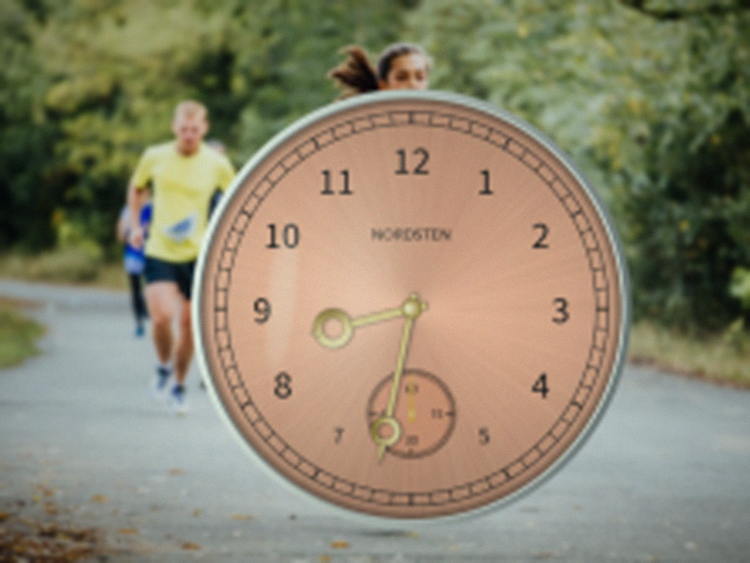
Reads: 8 h 32 min
